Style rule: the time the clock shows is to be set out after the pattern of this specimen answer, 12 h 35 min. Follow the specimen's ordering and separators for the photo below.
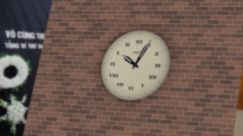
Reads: 10 h 04 min
